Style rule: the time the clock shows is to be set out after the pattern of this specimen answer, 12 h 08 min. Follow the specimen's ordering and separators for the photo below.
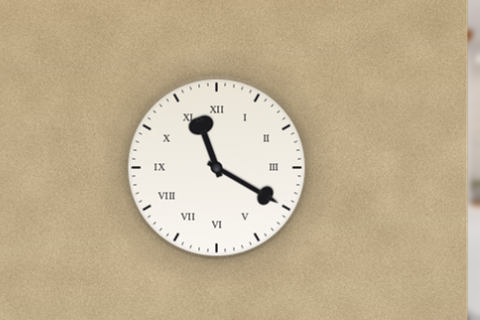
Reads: 11 h 20 min
